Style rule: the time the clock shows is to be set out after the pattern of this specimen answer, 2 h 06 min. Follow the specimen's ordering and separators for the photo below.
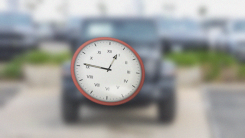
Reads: 12 h 46 min
